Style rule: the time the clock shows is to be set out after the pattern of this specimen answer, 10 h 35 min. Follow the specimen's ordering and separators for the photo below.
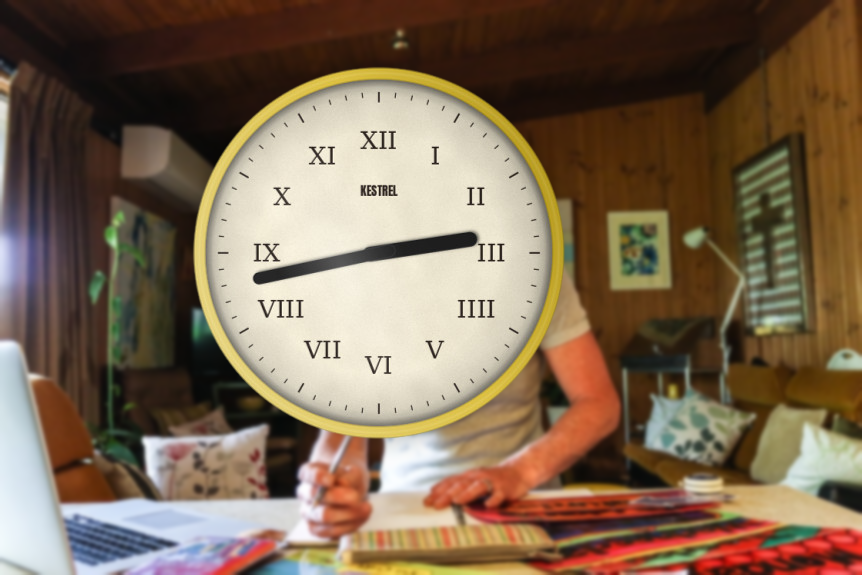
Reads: 2 h 43 min
